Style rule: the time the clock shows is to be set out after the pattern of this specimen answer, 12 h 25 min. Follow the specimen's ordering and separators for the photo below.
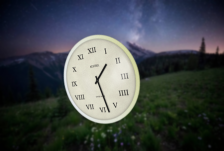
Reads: 1 h 28 min
